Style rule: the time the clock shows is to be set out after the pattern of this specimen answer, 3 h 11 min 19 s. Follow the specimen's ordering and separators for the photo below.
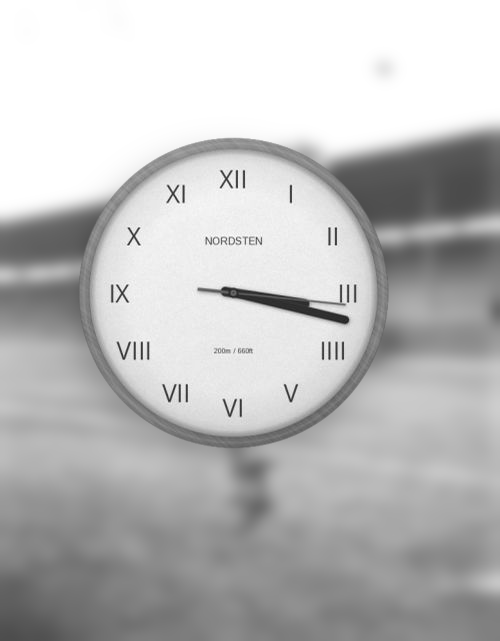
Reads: 3 h 17 min 16 s
